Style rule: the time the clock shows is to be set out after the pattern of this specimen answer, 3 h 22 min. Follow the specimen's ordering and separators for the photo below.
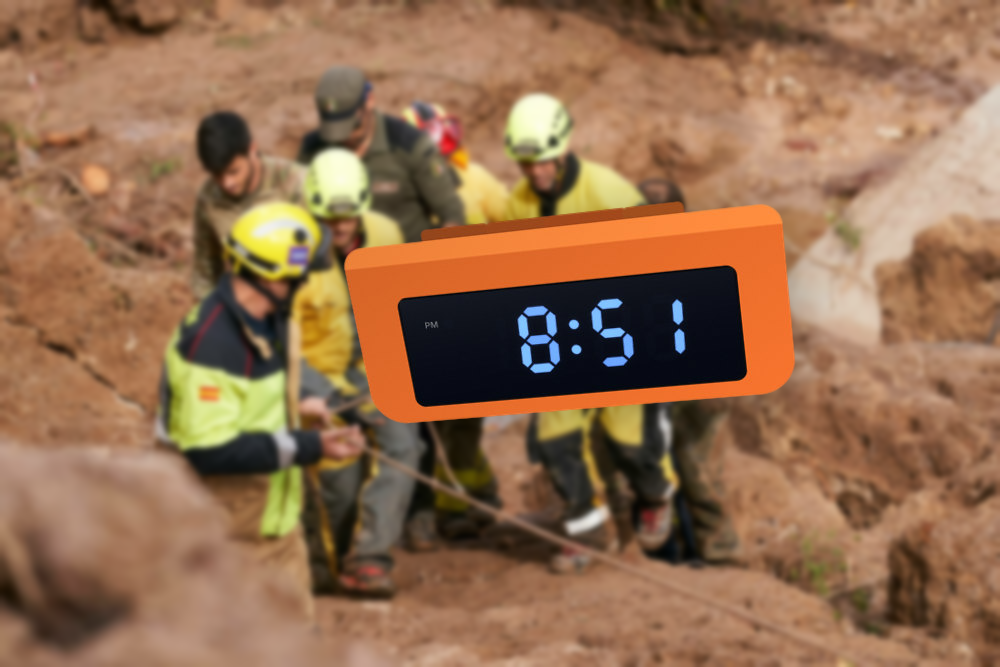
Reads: 8 h 51 min
